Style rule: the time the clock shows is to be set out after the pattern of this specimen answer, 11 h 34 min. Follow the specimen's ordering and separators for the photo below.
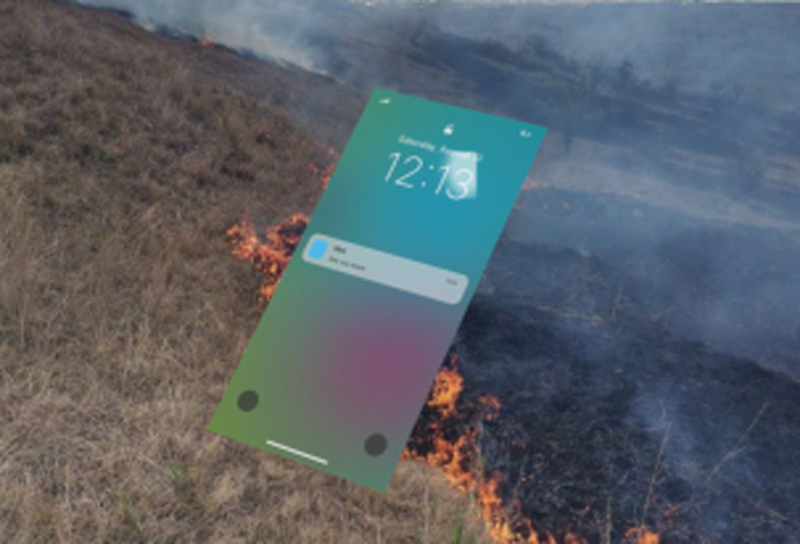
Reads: 12 h 13 min
